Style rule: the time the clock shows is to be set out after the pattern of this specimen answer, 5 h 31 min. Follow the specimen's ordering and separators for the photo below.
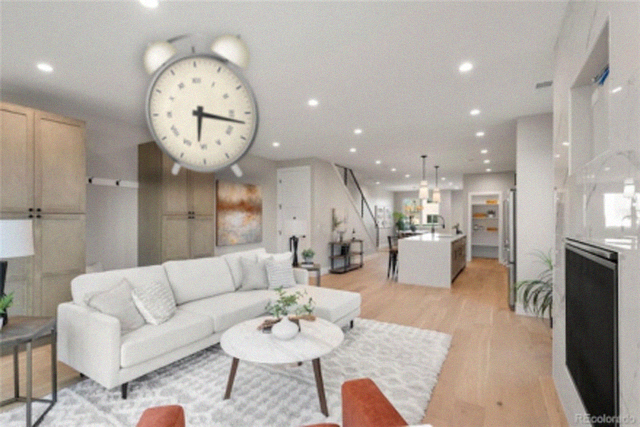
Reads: 6 h 17 min
